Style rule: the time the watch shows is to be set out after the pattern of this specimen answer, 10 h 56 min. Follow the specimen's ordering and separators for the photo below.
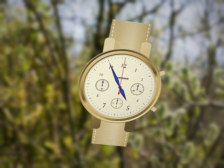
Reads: 4 h 55 min
